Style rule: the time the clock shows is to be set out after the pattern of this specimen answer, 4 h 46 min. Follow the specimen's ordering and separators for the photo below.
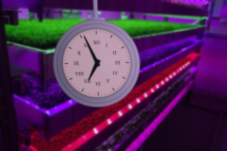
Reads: 6 h 56 min
